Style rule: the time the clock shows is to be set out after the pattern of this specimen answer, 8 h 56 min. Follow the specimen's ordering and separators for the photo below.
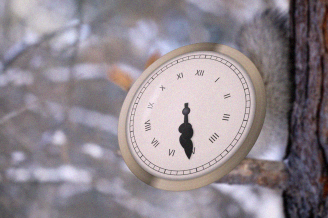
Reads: 5 h 26 min
